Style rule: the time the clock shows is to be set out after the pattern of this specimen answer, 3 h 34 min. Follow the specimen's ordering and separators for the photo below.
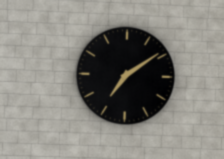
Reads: 7 h 09 min
